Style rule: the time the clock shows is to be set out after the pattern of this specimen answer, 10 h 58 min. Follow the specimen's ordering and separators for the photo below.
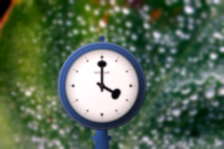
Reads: 4 h 00 min
